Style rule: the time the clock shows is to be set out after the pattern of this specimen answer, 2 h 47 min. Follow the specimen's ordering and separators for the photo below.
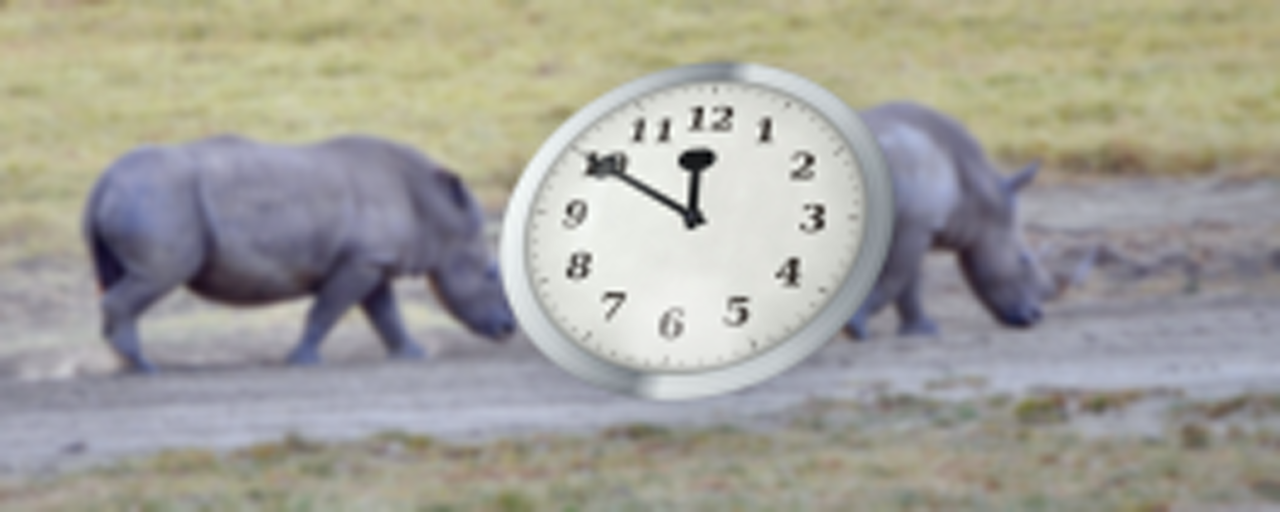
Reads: 11 h 50 min
